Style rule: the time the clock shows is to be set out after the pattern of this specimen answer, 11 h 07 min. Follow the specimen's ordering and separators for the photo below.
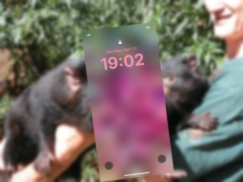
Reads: 19 h 02 min
